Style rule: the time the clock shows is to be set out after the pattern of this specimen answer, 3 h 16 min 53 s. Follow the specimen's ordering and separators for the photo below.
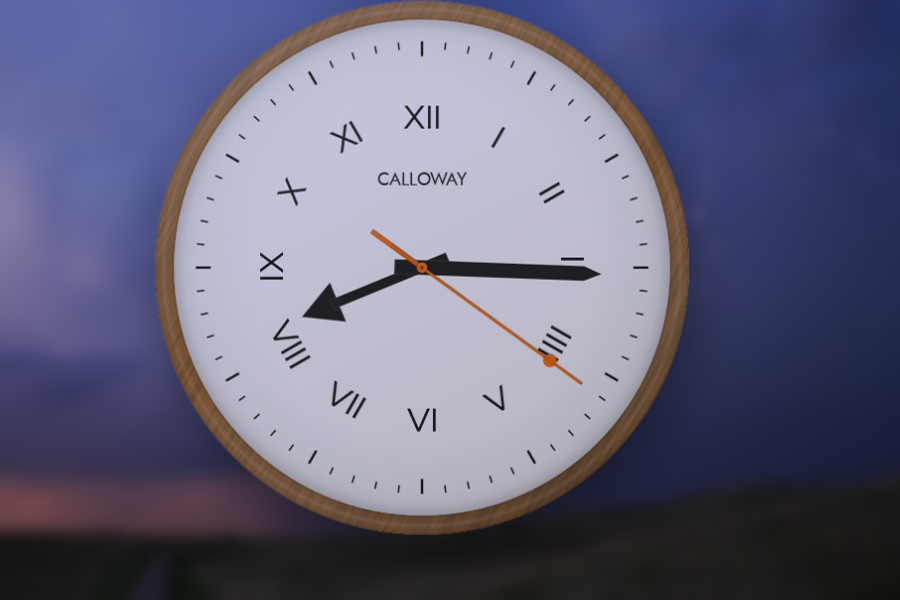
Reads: 8 h 15 min 21 s
